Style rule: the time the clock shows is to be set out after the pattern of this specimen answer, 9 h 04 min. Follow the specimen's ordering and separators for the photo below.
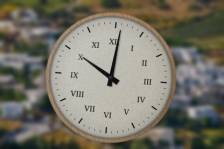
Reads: 10 h 01 min
